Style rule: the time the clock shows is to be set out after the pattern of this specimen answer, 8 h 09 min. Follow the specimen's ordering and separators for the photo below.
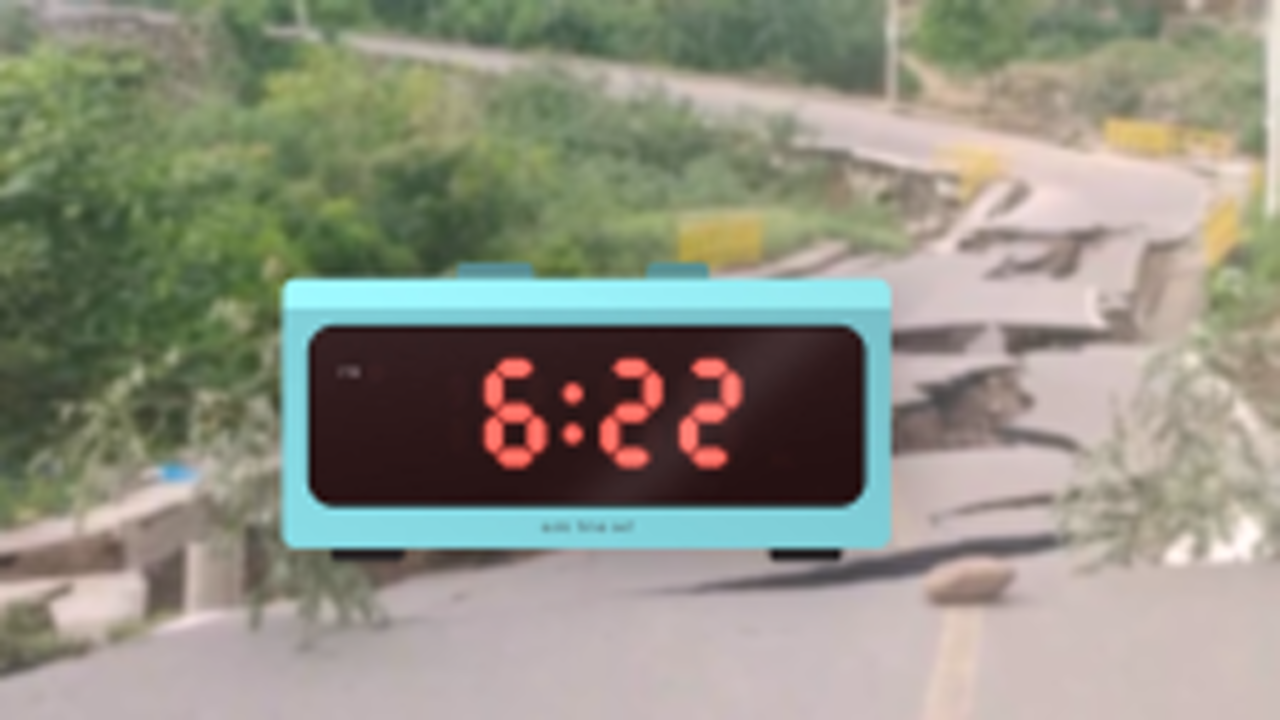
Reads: 6 h 22 min
